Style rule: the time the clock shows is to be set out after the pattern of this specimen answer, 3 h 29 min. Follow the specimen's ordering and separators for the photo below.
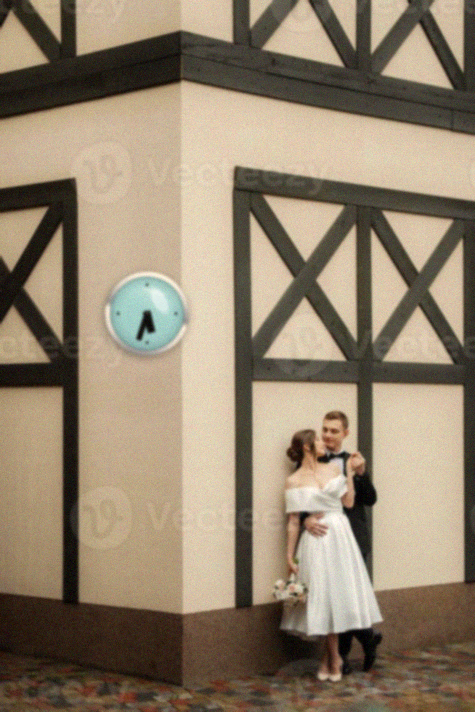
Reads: 5 h 33 min
